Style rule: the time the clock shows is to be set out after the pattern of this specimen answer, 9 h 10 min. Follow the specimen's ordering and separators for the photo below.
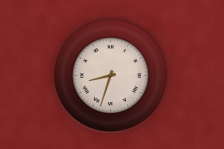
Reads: 8 h 33 min
